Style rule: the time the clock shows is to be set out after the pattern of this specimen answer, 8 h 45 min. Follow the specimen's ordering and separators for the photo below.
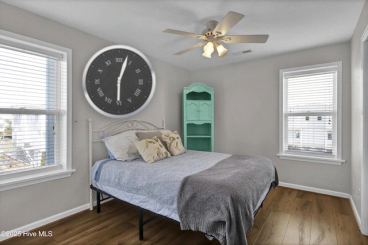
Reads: 6 h 03 min
